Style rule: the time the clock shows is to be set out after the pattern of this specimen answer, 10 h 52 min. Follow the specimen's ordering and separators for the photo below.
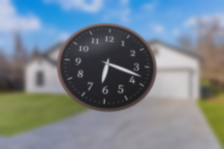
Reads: 6 h 18 min
